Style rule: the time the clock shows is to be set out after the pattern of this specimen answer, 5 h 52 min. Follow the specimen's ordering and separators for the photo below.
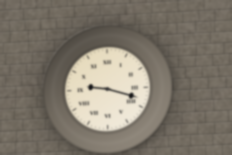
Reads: 9 h 18 min
